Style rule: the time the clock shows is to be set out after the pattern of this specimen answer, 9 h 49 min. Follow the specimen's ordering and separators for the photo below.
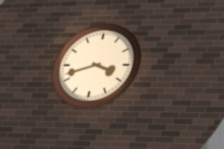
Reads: 3 h 42 min
